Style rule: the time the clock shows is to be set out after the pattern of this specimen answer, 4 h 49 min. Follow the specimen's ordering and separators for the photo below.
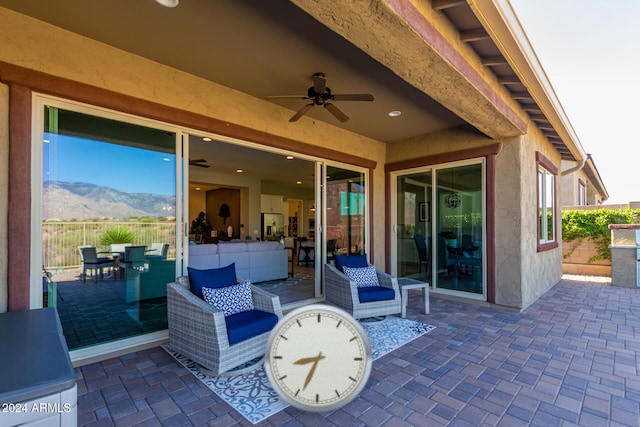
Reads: 8 h 34 min
